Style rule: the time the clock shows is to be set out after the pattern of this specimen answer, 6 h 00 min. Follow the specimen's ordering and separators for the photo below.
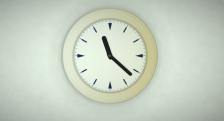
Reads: 11 h 22 min
